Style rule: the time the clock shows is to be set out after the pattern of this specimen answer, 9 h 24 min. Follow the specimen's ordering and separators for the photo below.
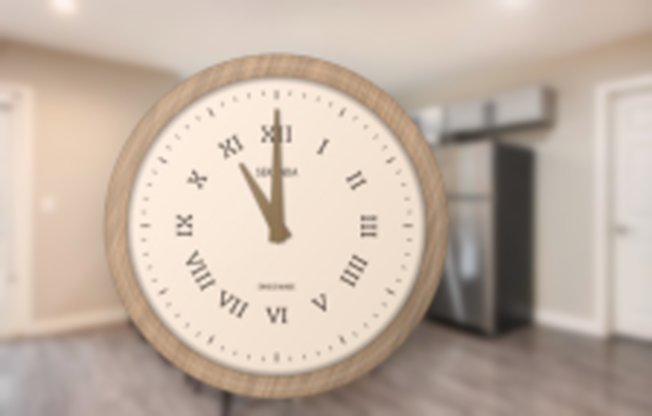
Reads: 11 h 00 min
